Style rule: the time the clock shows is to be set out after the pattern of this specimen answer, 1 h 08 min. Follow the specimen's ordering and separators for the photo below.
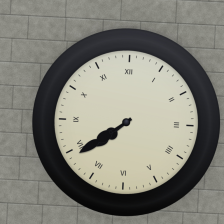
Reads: 7 h 39 min
